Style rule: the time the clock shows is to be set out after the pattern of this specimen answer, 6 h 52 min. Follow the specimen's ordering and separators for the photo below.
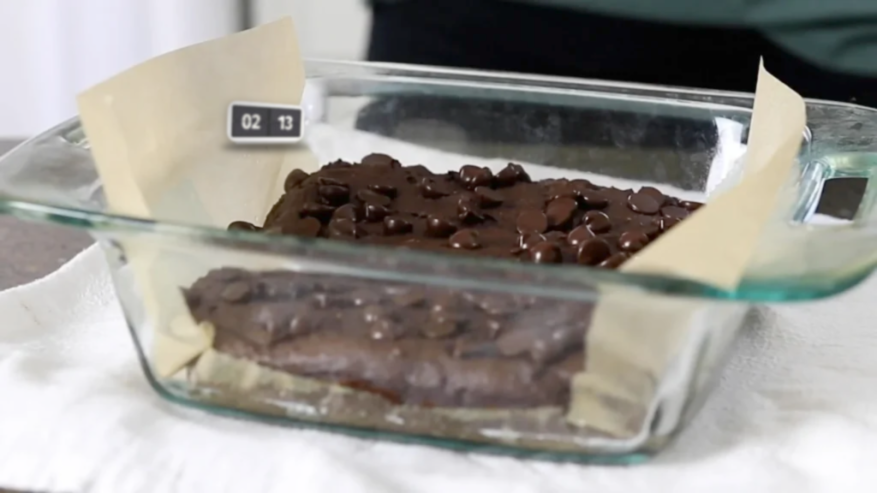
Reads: 2 h 13 min
